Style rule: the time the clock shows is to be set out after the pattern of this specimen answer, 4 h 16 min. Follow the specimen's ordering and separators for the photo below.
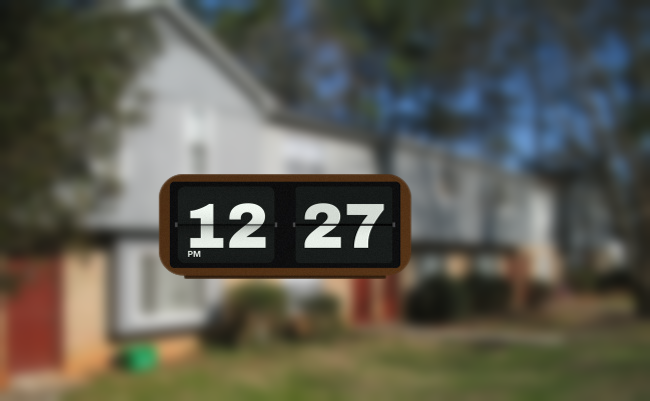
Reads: 12 h 27 min
